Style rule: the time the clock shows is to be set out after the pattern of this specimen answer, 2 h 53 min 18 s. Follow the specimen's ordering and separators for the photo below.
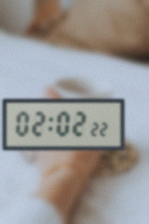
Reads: 2 h 02 min 22 s
